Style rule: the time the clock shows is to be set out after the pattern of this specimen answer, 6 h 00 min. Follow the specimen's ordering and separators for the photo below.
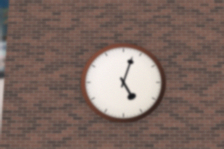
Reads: 5 h 03 min
